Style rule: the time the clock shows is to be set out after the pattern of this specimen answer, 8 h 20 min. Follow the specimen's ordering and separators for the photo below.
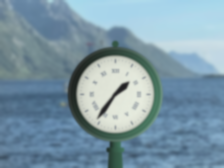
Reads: 1 h 36 min
